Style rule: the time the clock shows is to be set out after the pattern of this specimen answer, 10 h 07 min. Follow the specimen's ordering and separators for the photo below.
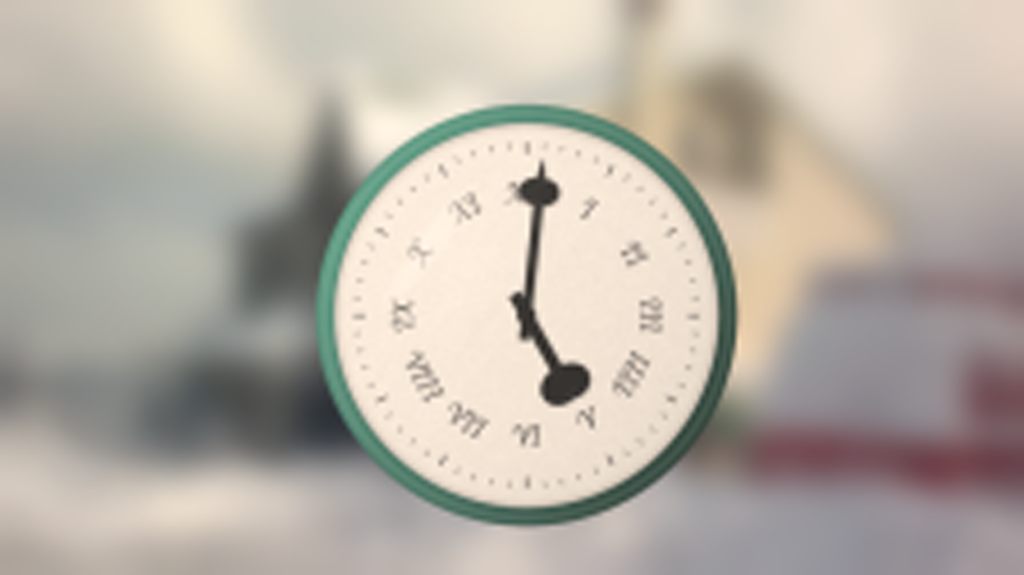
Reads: 5 h 01 min
